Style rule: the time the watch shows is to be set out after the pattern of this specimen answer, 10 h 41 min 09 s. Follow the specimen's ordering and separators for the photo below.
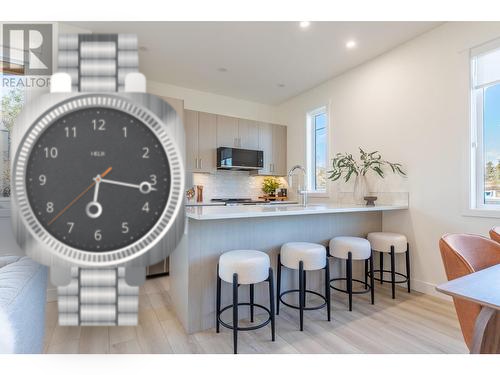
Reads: 6 h 16 min 38 s
